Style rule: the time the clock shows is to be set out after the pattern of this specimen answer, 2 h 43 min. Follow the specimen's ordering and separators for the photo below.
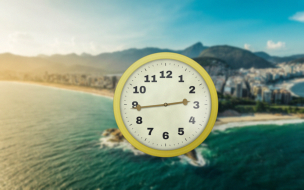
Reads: 2 h 44 min
